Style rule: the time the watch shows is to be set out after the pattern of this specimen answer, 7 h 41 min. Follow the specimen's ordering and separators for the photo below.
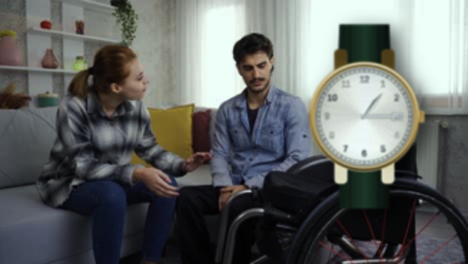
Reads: 1 h 15 min
